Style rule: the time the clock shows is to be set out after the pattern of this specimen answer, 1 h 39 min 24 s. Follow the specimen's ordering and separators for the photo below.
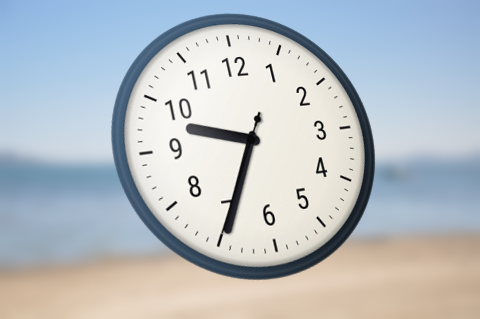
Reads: 9 h 34 min 35 s
